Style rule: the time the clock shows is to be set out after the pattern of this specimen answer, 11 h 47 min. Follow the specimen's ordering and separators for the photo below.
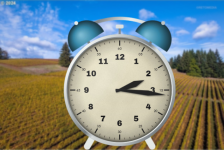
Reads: 2 h 16 min
